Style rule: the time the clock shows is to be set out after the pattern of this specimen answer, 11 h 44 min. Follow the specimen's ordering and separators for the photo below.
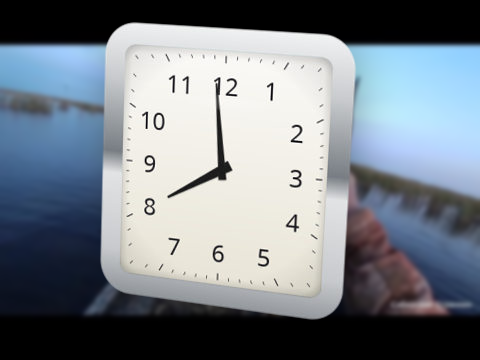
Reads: 7 h 59 min
